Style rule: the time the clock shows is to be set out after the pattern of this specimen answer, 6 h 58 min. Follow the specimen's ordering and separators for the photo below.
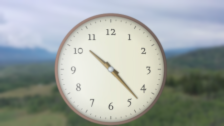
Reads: 10 h 23 min
